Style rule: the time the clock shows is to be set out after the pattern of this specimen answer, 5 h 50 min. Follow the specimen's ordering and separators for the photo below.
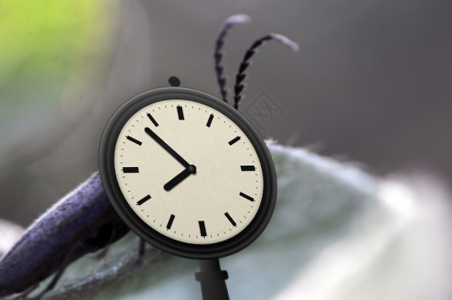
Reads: 7 h 53 min
